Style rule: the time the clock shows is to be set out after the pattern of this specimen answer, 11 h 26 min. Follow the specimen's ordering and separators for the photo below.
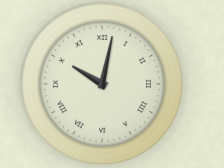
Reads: 10 h 02 min
